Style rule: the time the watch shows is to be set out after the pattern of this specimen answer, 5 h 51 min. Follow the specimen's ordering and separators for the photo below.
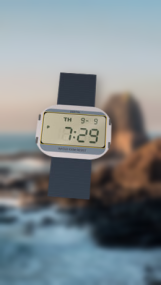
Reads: 7 h 29 min
